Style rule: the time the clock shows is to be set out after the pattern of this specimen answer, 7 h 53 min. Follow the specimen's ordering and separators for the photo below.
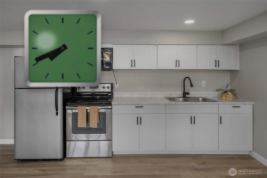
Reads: 7 h 41 min
